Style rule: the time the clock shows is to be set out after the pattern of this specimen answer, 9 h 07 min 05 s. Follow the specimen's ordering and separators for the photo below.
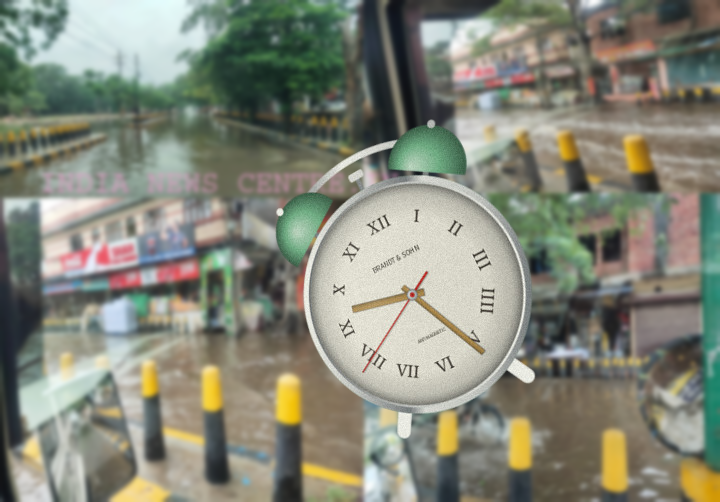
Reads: 9 h 25 min 40 s
